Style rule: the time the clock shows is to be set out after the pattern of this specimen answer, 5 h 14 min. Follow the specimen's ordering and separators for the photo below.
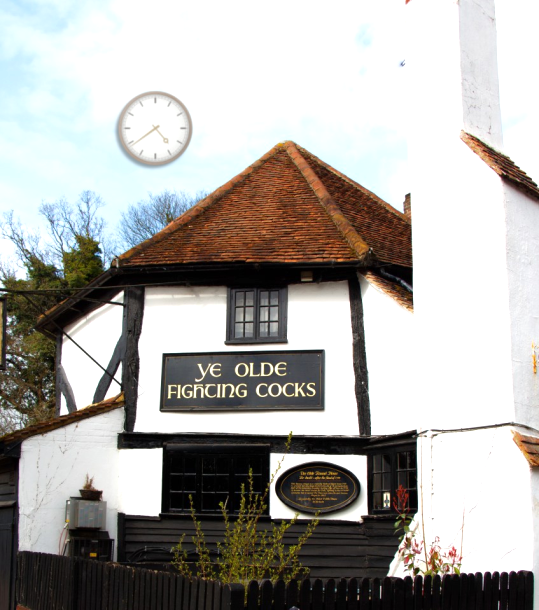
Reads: 4 h 39 min
